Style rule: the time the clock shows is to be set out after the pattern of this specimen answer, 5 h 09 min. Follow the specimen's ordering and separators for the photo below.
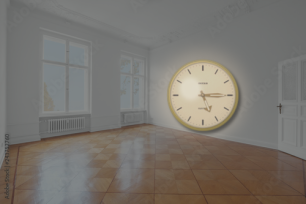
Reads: 5 h 15 min
